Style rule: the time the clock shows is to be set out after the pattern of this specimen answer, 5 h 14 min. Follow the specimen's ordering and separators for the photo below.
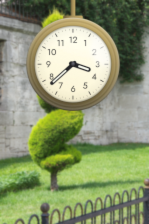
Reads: 3 h 38 min
